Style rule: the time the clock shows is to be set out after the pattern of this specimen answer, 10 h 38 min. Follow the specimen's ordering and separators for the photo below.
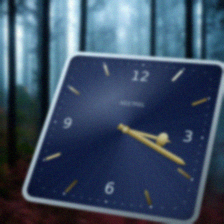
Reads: 3 h 19 min
